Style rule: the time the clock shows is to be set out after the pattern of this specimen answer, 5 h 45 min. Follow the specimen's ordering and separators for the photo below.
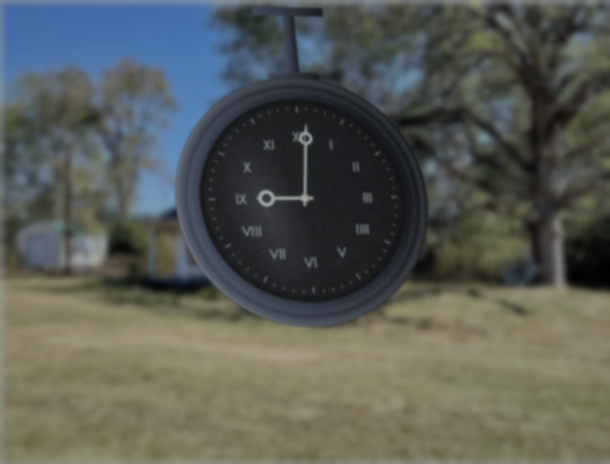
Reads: 9 h 01 min
